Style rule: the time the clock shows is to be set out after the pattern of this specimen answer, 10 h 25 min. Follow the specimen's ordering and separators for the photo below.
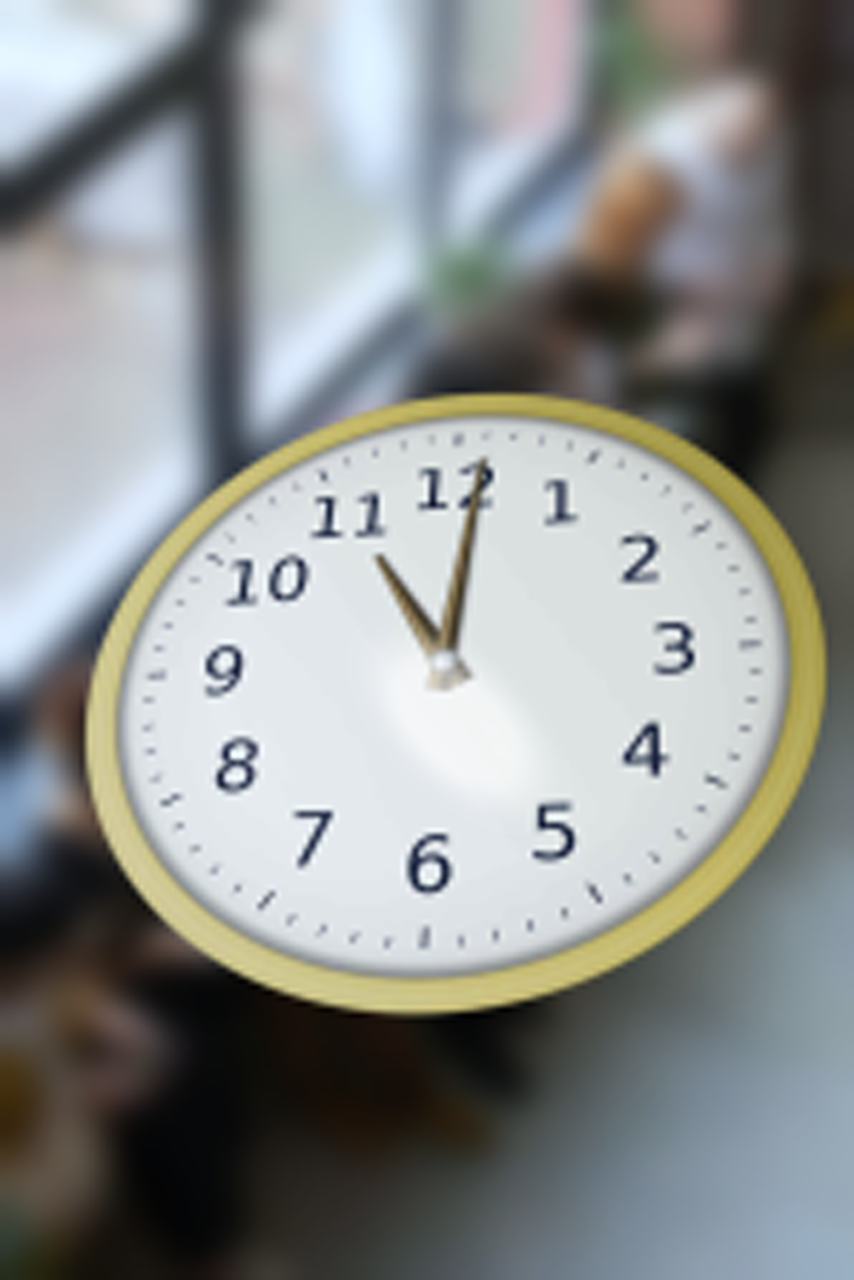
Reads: 11 h 01 min
